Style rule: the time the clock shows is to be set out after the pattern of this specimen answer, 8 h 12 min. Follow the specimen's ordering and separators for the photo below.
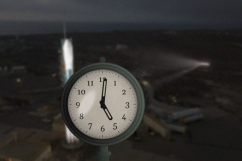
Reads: 5 h 01 min
